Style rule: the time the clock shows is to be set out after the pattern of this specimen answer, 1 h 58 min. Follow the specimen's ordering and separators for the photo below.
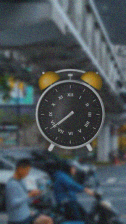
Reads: 7 h 39 min
